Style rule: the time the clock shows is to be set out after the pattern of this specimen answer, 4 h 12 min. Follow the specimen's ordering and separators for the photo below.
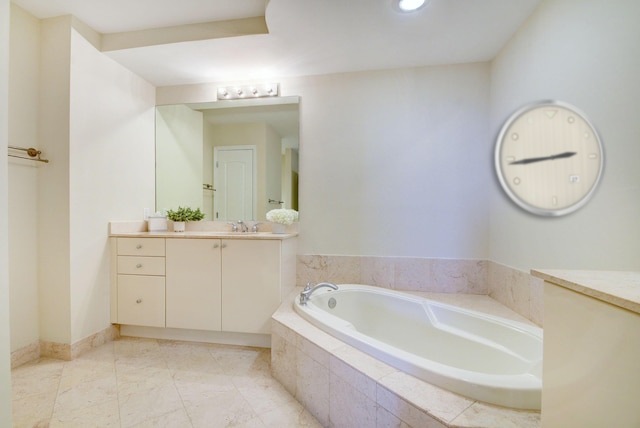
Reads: 2 h 44 min
